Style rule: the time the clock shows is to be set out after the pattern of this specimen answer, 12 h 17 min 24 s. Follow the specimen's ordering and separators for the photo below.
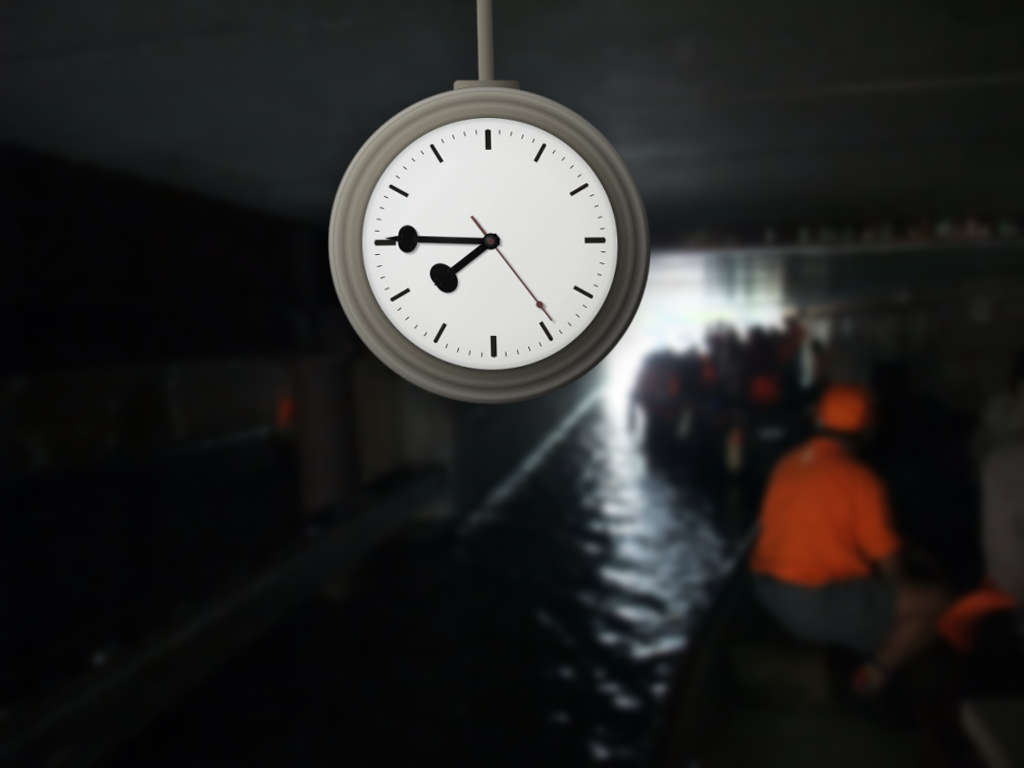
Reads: 7 h 45 min 24 s
